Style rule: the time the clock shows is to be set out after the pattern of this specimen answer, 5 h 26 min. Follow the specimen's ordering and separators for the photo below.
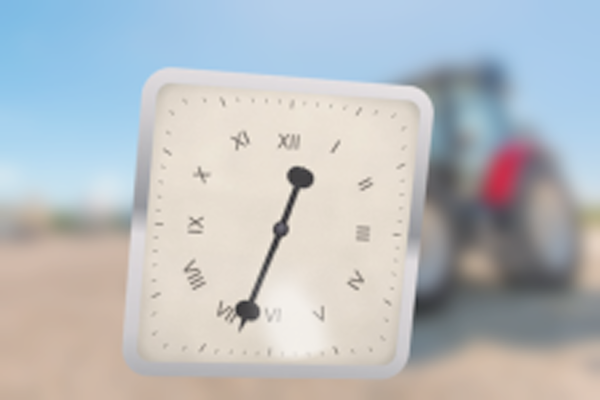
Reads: 12 h 33 min
